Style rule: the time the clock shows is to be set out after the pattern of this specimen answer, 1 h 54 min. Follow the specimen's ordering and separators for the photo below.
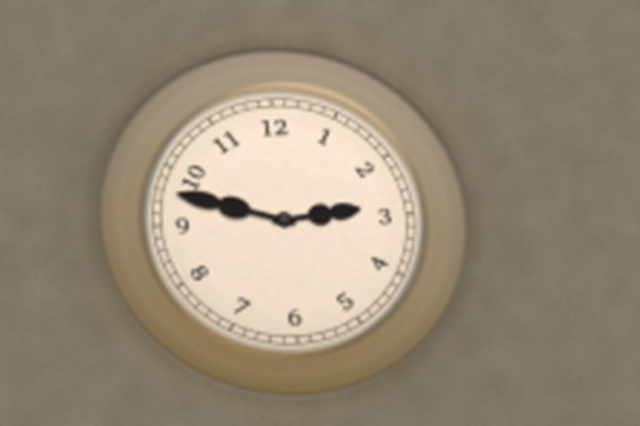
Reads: 2 h 48 min
